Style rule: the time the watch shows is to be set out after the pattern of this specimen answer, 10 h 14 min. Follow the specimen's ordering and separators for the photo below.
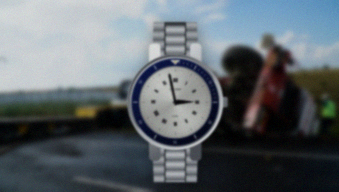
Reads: 2 h 58 min
